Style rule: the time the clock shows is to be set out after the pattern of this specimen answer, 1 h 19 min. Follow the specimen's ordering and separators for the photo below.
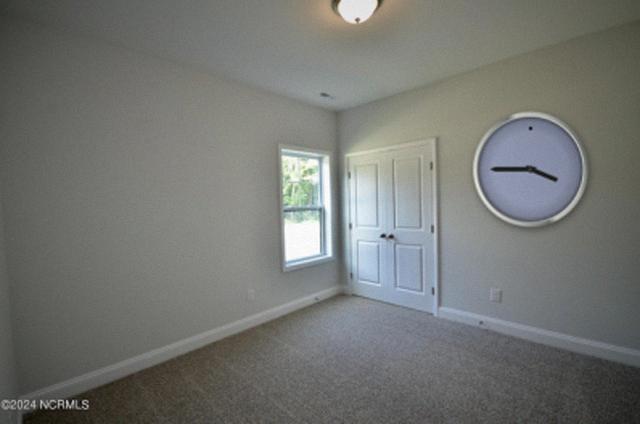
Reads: 3 h 45 min
